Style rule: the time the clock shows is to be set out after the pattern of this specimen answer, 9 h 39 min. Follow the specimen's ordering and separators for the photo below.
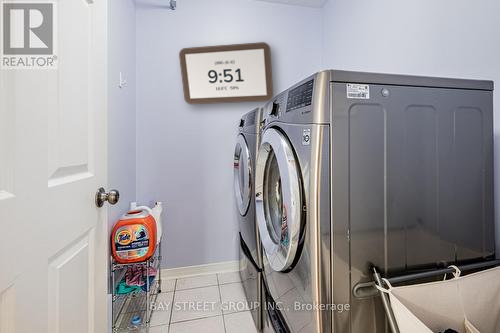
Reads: 9 h 51 min
